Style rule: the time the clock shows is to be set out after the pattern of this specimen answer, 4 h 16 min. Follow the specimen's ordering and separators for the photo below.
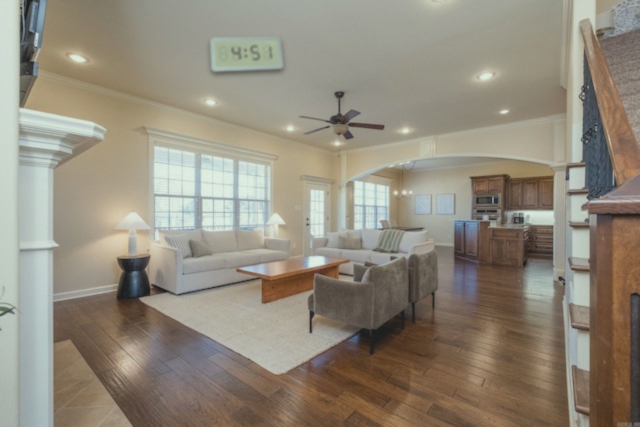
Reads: 4 h 51 min
